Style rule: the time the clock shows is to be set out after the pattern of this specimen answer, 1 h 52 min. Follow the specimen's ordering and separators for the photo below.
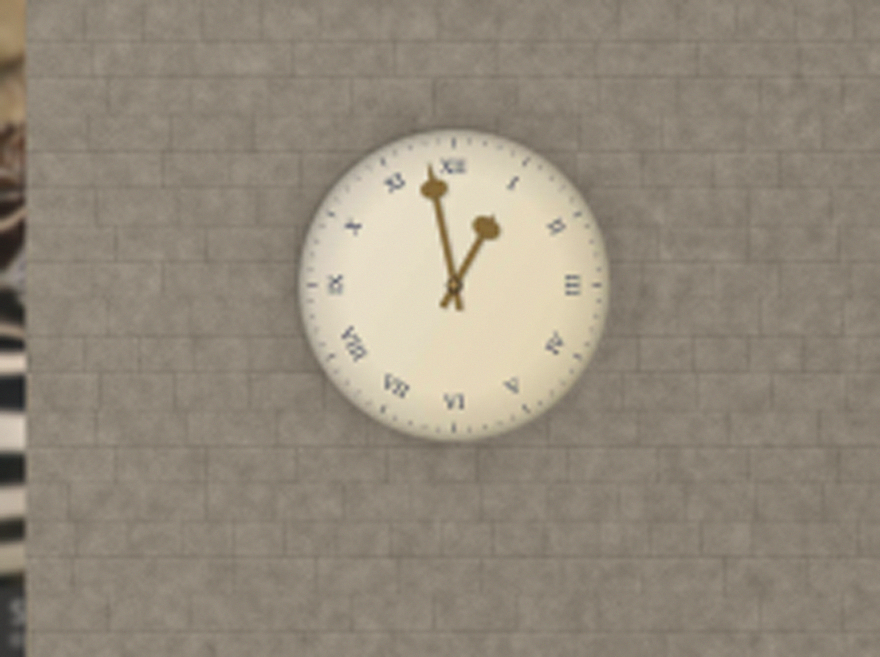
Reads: 12 h 58 min
